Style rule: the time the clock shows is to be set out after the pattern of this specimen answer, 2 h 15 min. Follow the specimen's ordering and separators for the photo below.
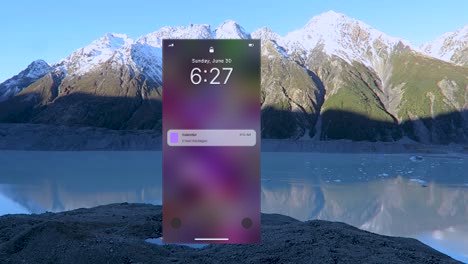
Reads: 6 h 27 min
